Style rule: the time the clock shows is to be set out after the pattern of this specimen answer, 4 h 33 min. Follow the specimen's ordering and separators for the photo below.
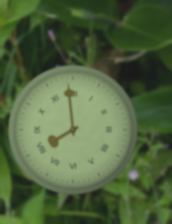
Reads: 7 h 59 min
